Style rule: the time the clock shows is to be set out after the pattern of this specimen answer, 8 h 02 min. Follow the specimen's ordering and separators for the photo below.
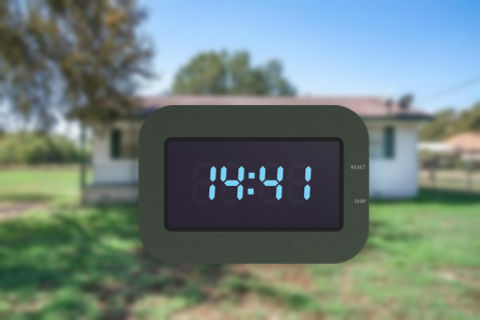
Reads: 14 h 41 min
